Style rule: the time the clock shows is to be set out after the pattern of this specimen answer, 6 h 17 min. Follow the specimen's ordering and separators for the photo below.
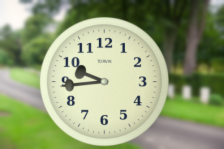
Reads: 9 h 44 min
